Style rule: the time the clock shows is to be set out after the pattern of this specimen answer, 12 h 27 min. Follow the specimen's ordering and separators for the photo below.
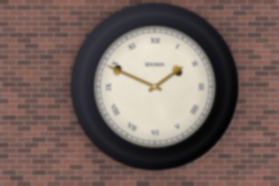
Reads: 1 h 49 min
